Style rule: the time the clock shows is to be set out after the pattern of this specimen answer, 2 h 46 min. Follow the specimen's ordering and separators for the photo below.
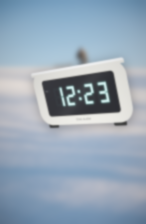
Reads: 12 h 23 min
